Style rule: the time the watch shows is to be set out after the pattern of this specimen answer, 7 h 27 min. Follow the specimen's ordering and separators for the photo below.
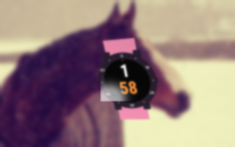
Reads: 1 h 58 min
